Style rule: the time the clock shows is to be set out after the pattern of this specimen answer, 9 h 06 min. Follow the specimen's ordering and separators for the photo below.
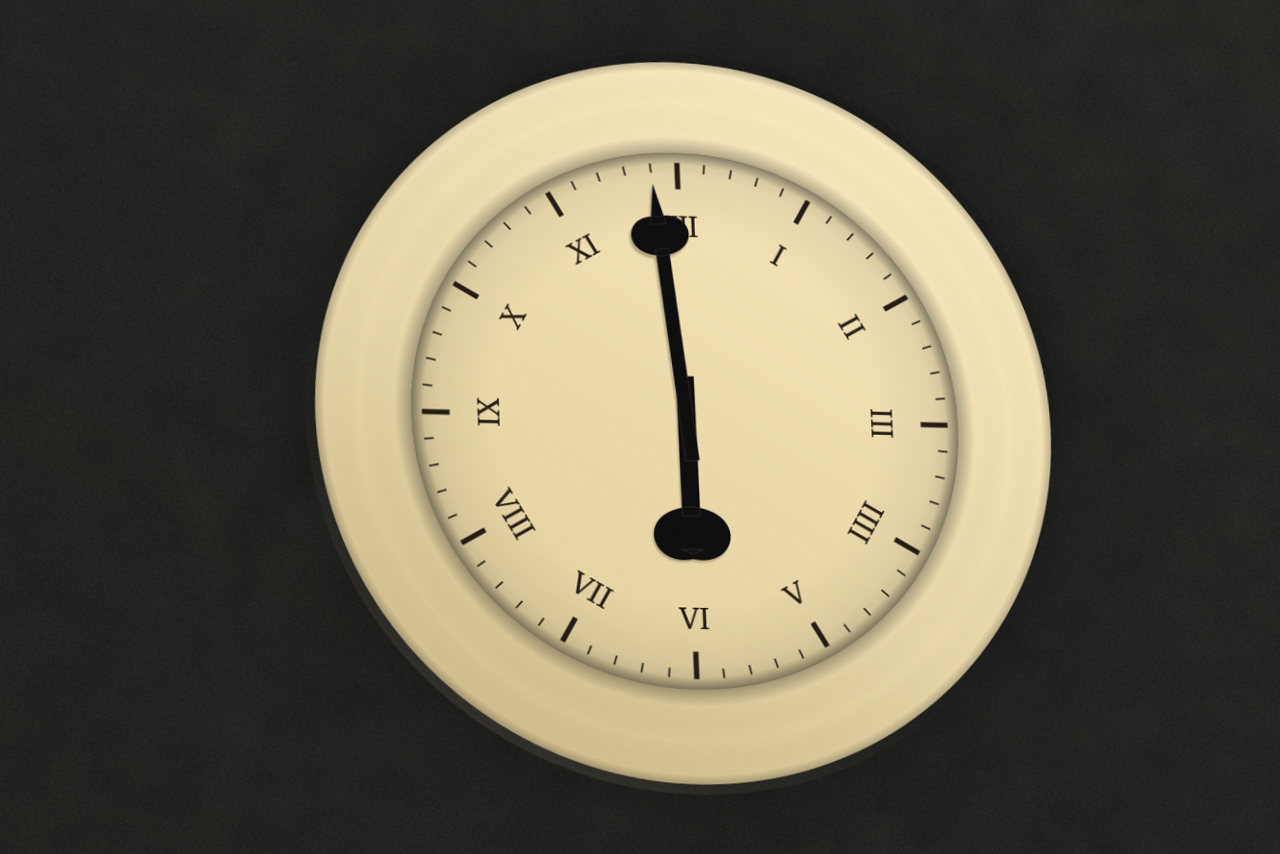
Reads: 5 h 59 min
